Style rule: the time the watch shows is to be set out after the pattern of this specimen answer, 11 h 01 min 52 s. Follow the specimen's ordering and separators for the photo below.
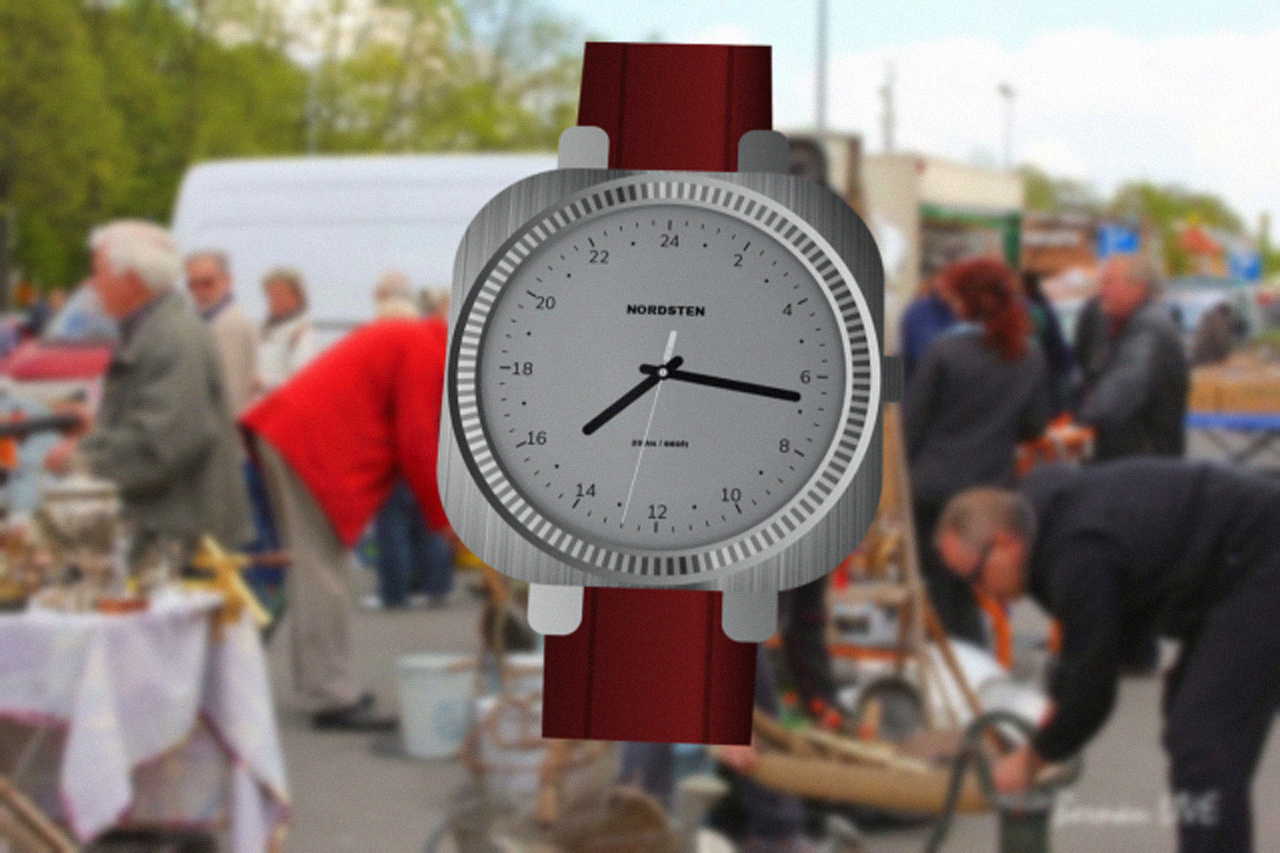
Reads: 15 h 16 min 32 s
